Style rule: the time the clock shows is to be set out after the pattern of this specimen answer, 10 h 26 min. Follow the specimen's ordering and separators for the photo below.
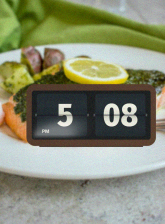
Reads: 5 h 08 min
